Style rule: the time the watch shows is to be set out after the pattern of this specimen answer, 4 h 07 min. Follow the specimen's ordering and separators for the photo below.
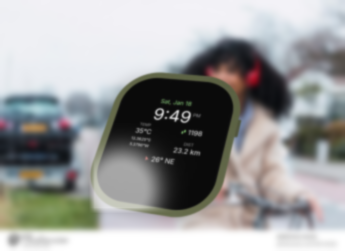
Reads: 9 h 49 min
